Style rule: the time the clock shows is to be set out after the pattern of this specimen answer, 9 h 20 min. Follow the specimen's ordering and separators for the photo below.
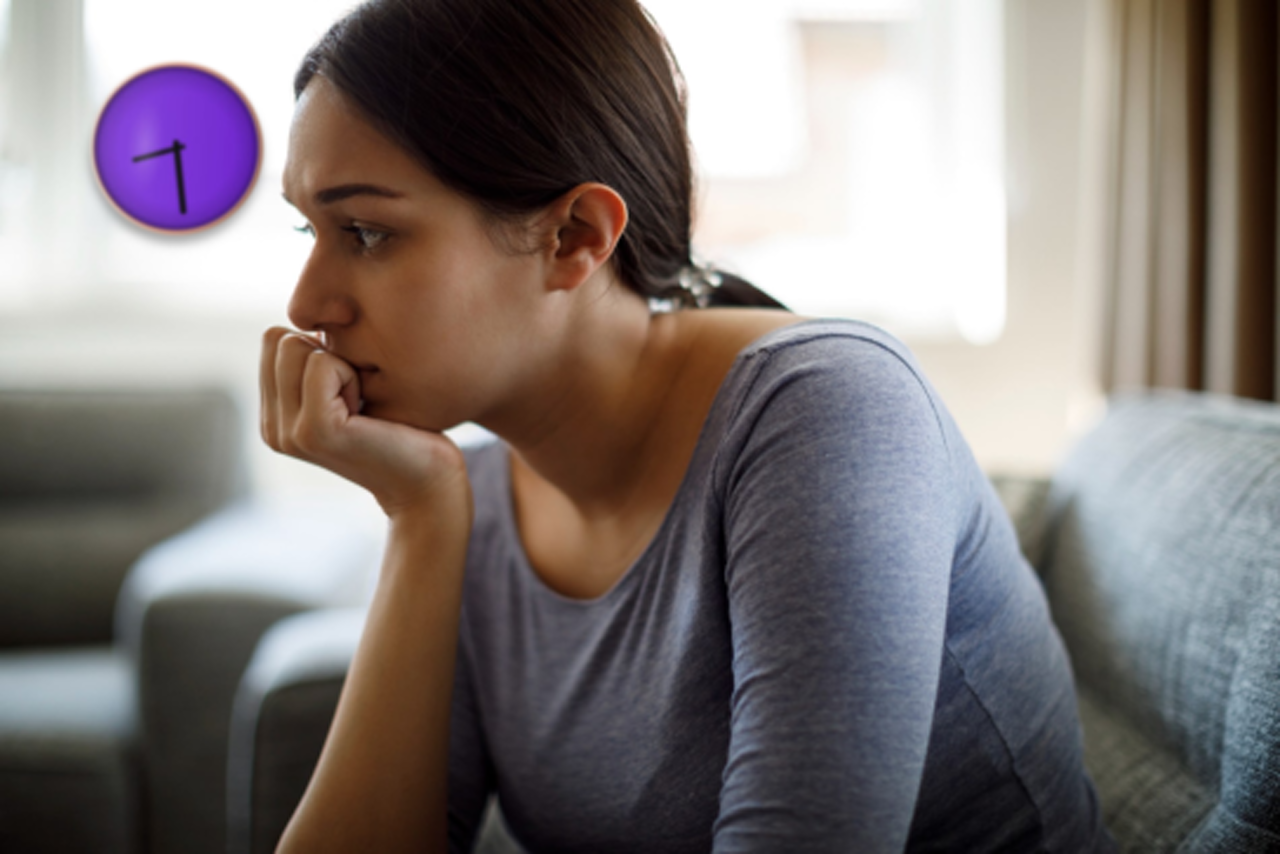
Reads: 8 h 29 min
